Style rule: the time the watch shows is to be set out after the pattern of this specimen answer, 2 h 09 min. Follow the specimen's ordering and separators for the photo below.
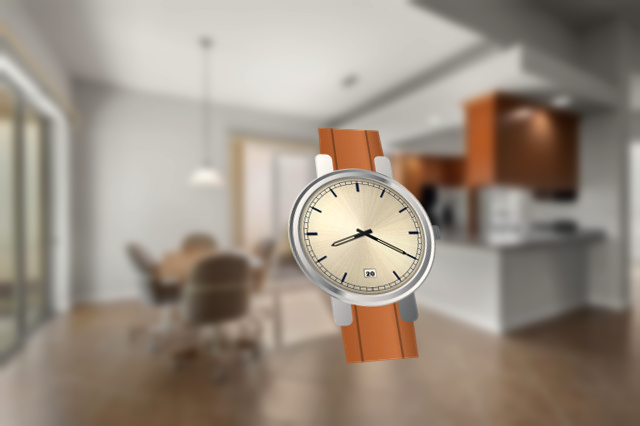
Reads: 8 h 20 min
